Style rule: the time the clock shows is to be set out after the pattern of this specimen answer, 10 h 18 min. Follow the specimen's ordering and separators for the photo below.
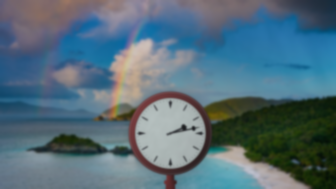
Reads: 2 h 13 min
